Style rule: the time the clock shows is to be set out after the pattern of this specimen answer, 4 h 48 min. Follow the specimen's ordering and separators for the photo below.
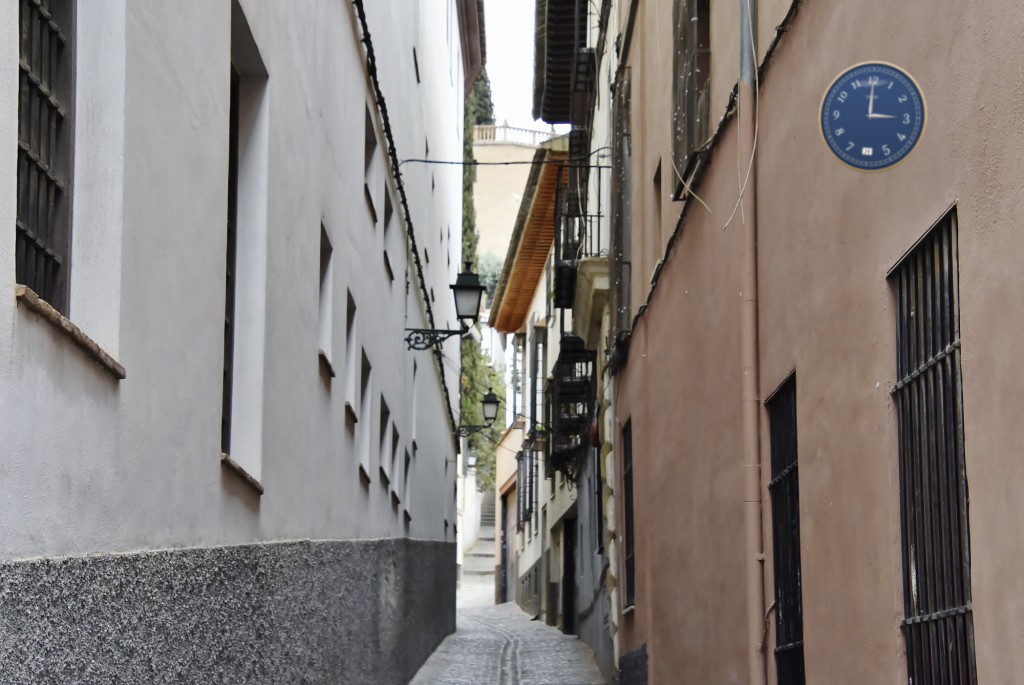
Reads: 3 h 00 min
